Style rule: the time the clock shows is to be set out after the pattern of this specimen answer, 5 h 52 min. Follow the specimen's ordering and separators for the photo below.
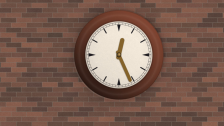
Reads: 12 h 26 min
